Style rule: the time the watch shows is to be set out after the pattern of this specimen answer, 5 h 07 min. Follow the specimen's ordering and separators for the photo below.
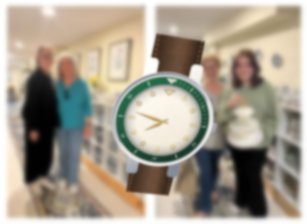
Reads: 7 h 47 min
